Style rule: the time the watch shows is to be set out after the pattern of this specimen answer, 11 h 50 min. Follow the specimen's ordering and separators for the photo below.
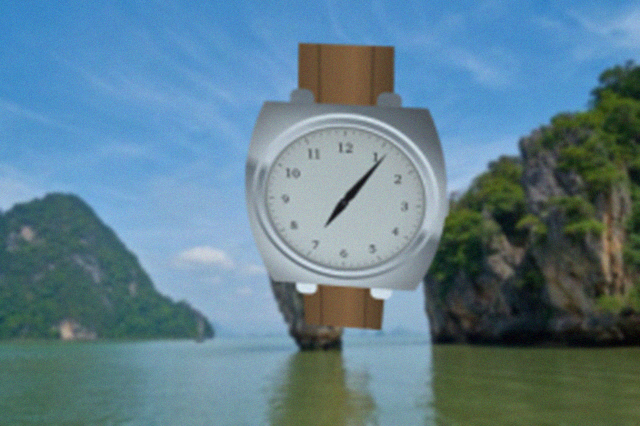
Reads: 7 h 06 min
